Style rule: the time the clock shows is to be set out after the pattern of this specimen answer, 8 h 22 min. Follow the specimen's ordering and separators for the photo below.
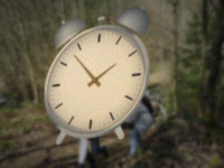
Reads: 1 h 53 min
